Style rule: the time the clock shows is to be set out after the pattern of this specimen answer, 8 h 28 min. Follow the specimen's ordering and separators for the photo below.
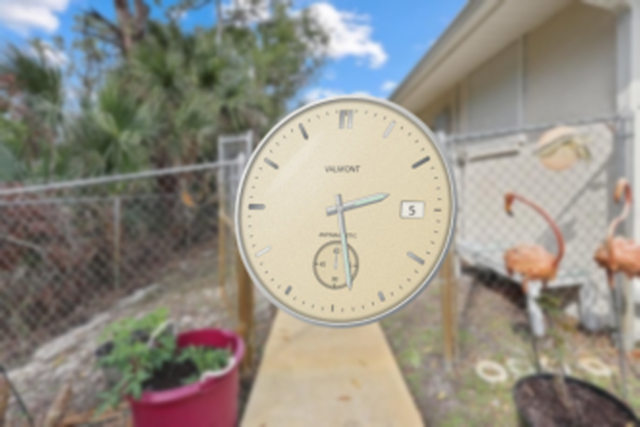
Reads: 2 h 28 min
